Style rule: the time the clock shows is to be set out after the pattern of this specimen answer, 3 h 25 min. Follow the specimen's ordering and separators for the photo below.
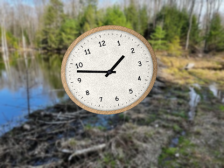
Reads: 1 h 48 min
